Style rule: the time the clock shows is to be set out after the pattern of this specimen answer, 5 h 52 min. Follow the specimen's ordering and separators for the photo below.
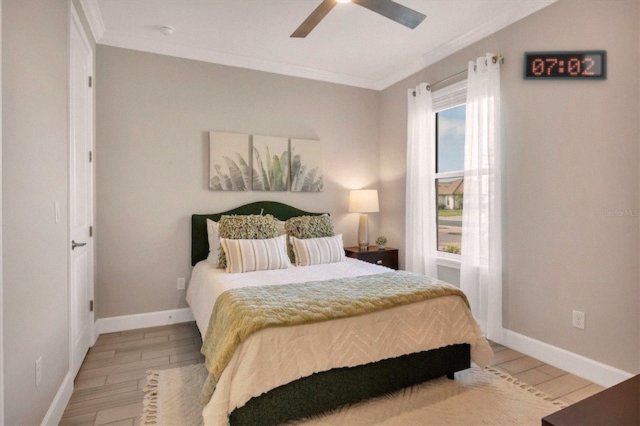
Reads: 7 h 02 min
